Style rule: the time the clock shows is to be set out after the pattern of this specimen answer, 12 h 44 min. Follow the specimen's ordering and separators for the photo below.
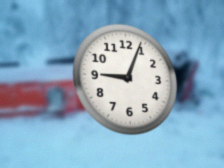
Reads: 9 h 04 min
